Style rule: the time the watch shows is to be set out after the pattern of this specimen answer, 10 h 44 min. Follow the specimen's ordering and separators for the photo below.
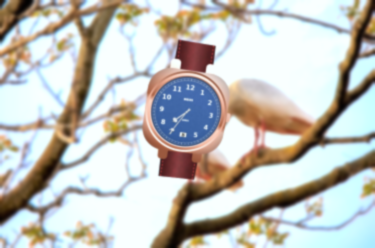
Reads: 7 h 35 min
